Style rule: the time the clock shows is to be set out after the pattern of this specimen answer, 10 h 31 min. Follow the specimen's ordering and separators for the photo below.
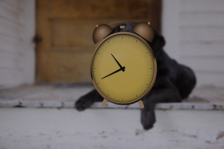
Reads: 10 h 41 min
